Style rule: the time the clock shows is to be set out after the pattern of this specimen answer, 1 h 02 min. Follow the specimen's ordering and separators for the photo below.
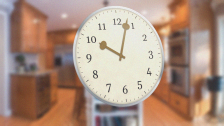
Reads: 10 h 03 min
